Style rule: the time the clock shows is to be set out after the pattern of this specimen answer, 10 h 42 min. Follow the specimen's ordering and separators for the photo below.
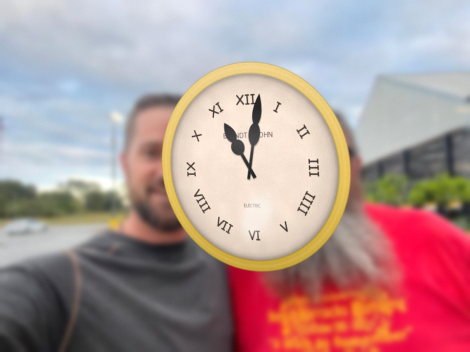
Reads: 11 h 02 min
